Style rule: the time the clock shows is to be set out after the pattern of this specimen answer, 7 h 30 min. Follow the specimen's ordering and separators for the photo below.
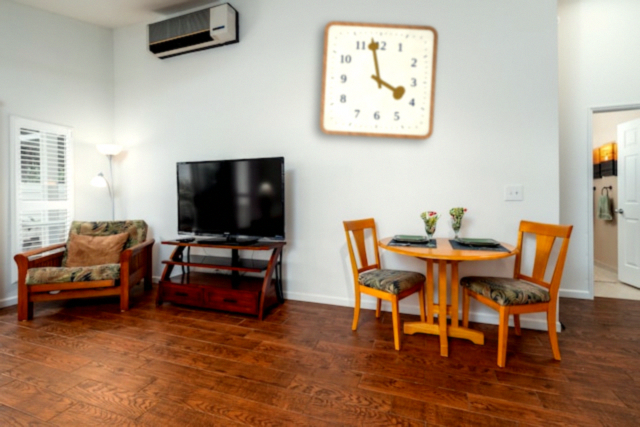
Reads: 3 h 58 min
